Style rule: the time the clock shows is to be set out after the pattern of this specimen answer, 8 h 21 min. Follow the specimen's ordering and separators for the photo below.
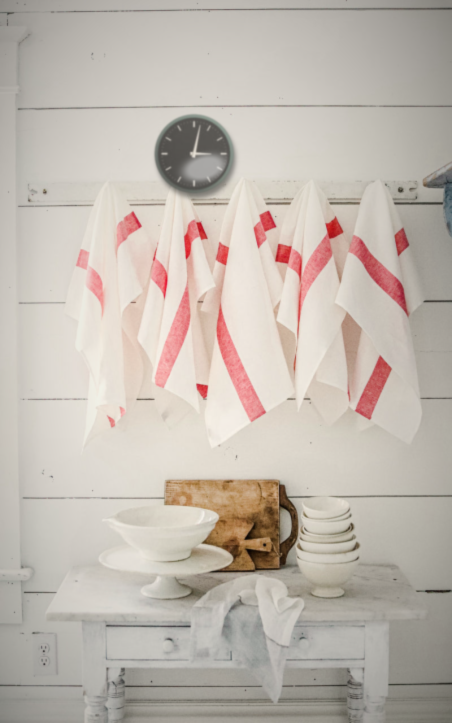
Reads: 3 h 02 min
